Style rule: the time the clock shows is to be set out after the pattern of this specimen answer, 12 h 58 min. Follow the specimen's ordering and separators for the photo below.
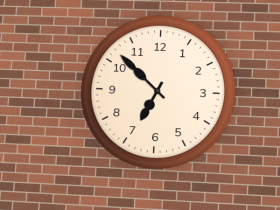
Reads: 6 h 52 min
